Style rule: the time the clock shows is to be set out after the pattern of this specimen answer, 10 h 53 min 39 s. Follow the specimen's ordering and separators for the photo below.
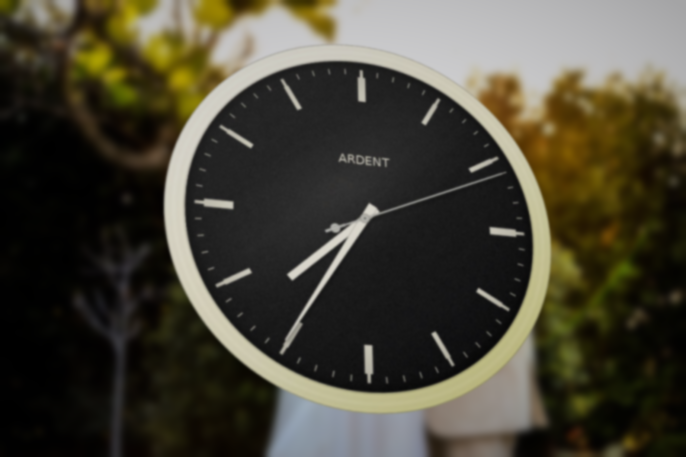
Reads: 7 h 35 min 11 s
